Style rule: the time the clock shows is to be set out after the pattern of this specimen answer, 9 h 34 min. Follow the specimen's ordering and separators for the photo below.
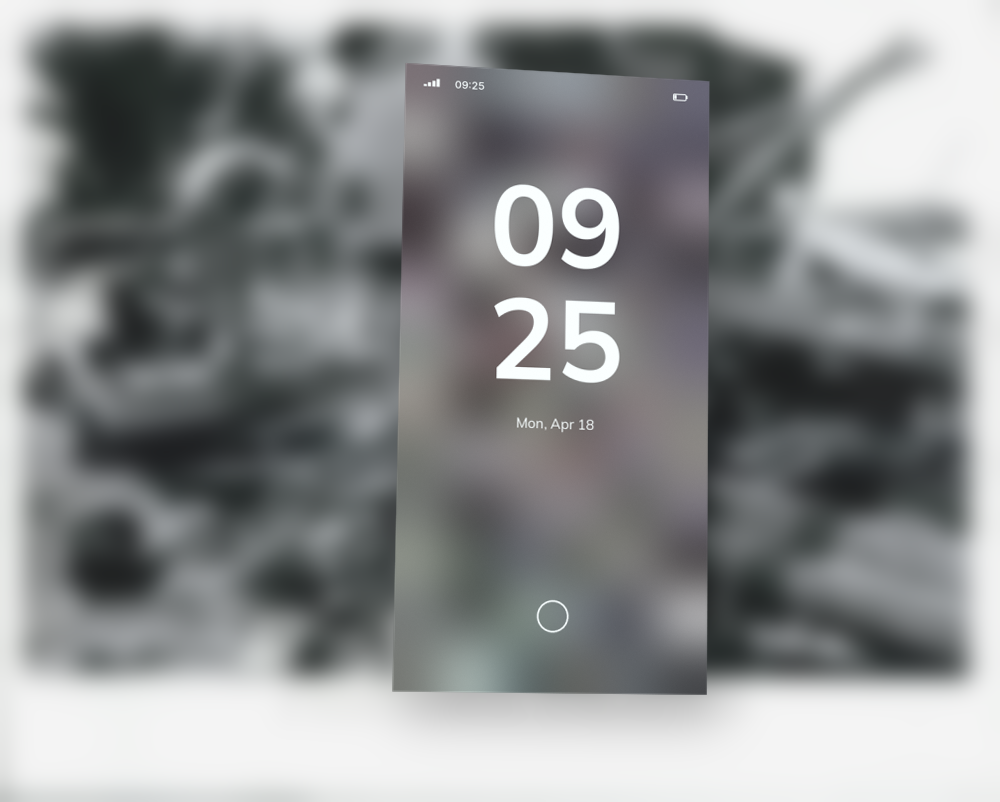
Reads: 9 h 25 min
